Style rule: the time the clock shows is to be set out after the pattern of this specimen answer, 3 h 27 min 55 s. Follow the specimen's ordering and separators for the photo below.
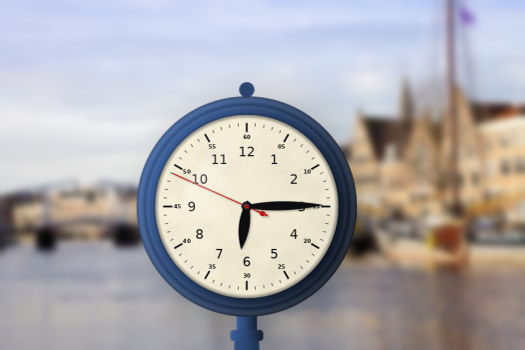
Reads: 6 h 14 min 49 s
